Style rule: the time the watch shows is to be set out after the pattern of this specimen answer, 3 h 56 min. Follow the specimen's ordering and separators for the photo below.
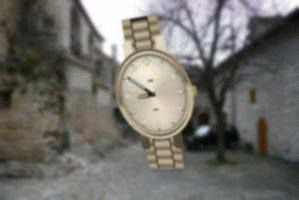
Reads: 8 h 51 min
